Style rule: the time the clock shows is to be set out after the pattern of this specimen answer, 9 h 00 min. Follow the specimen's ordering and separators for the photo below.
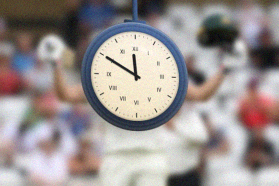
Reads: 11 h 50 min
